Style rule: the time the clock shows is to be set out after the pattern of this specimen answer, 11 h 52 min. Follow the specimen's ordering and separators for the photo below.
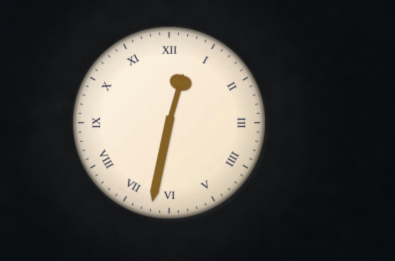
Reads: 12 h 32 min
